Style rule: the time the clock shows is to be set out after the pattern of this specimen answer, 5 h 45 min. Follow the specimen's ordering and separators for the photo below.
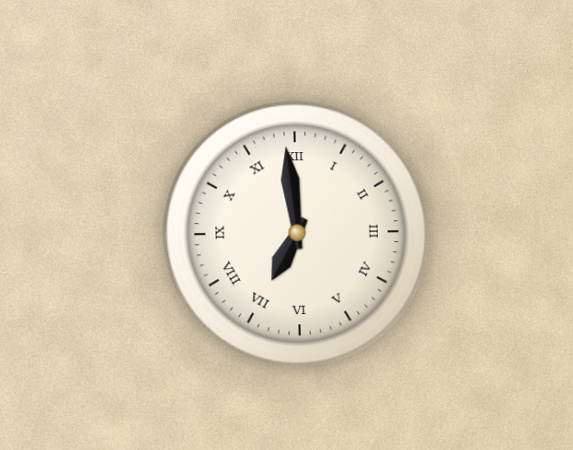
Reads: 6 h 59 min
